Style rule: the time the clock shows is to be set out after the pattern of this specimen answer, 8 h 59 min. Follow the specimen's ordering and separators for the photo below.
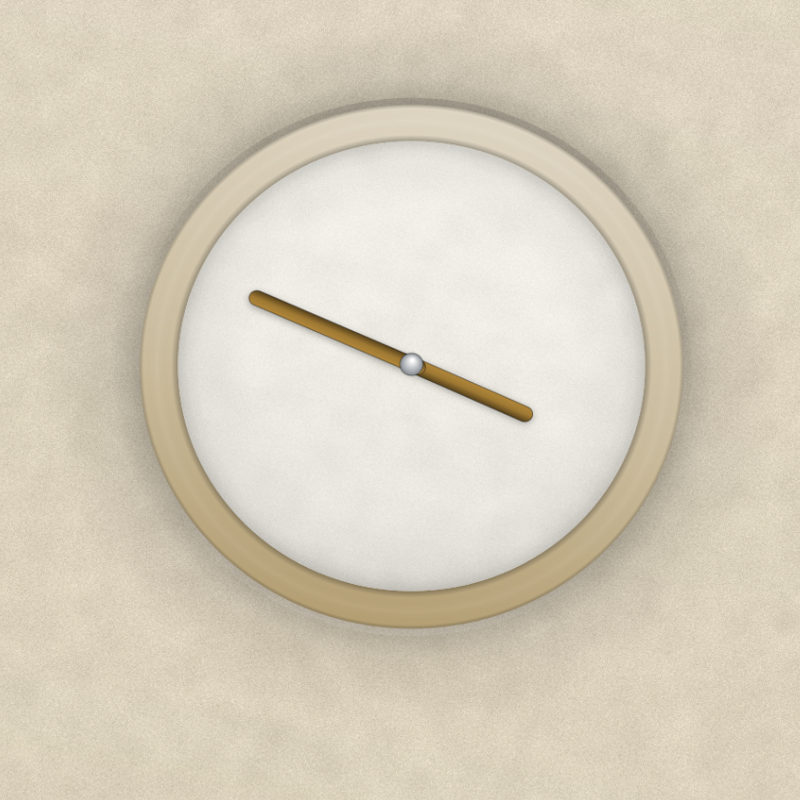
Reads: 3 h 49 min
